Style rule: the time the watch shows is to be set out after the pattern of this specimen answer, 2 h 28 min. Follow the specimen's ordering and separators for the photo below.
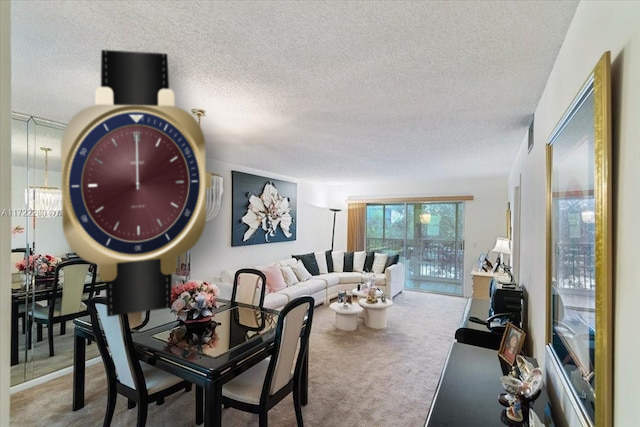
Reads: 12 h 00 min
